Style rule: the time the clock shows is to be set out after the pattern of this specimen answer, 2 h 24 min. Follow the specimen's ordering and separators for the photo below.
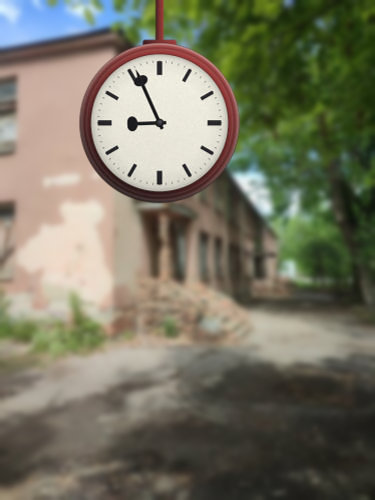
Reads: 8 h 56 min
